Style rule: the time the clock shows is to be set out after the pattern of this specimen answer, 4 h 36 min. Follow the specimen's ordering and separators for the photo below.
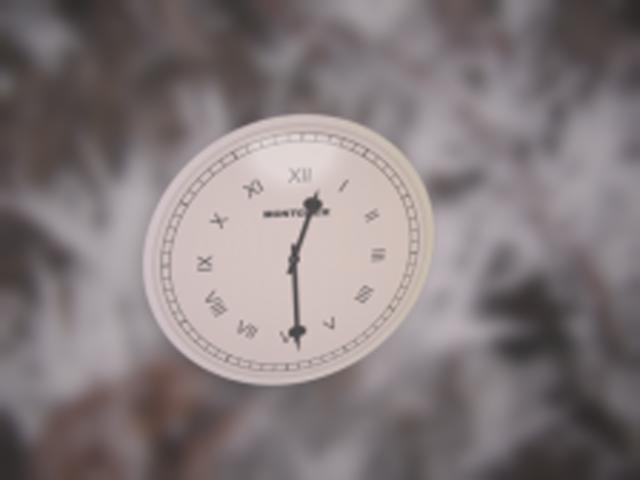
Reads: 12 h 29 min
